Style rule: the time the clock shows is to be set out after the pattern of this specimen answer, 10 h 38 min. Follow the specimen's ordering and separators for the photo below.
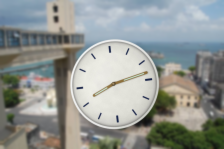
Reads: 8 h 13 min
